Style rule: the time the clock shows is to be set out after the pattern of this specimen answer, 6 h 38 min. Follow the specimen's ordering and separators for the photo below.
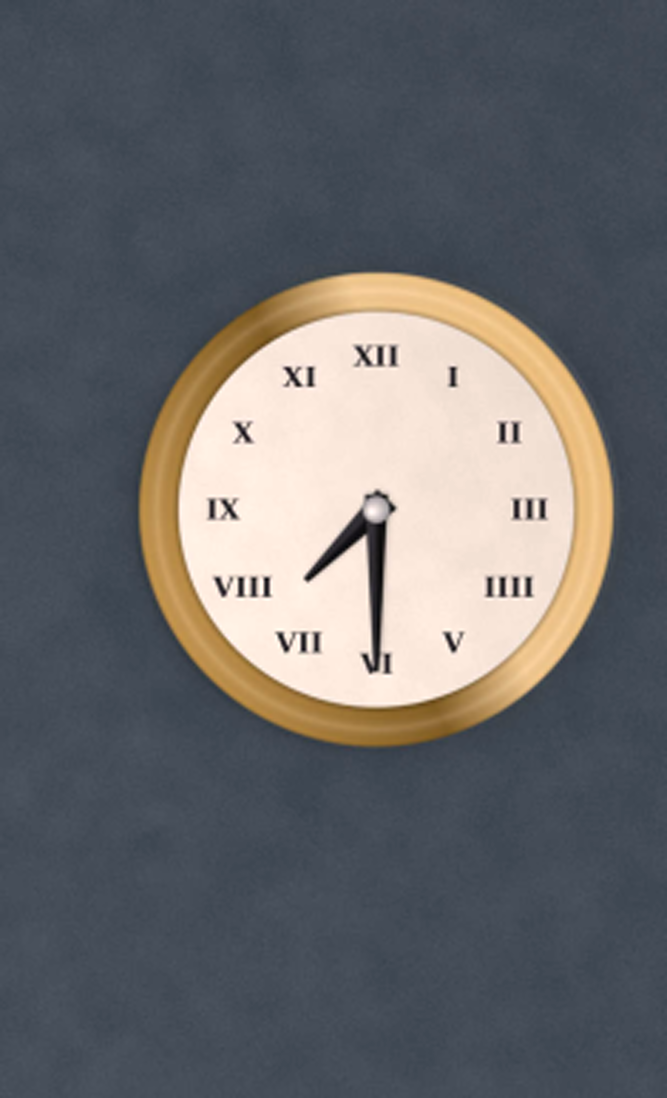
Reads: 7 h 30 min
